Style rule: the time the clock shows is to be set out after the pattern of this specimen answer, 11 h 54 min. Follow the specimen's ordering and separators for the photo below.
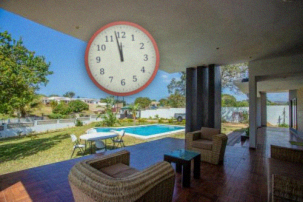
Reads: 11 h 58 min
